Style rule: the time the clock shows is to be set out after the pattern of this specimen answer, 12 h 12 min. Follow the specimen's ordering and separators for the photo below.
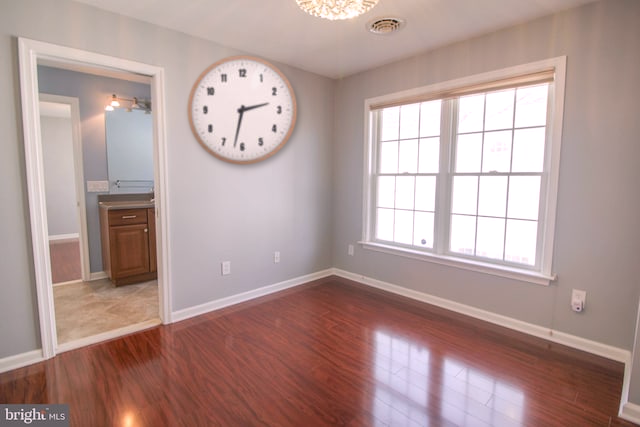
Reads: 2 h 32 min
